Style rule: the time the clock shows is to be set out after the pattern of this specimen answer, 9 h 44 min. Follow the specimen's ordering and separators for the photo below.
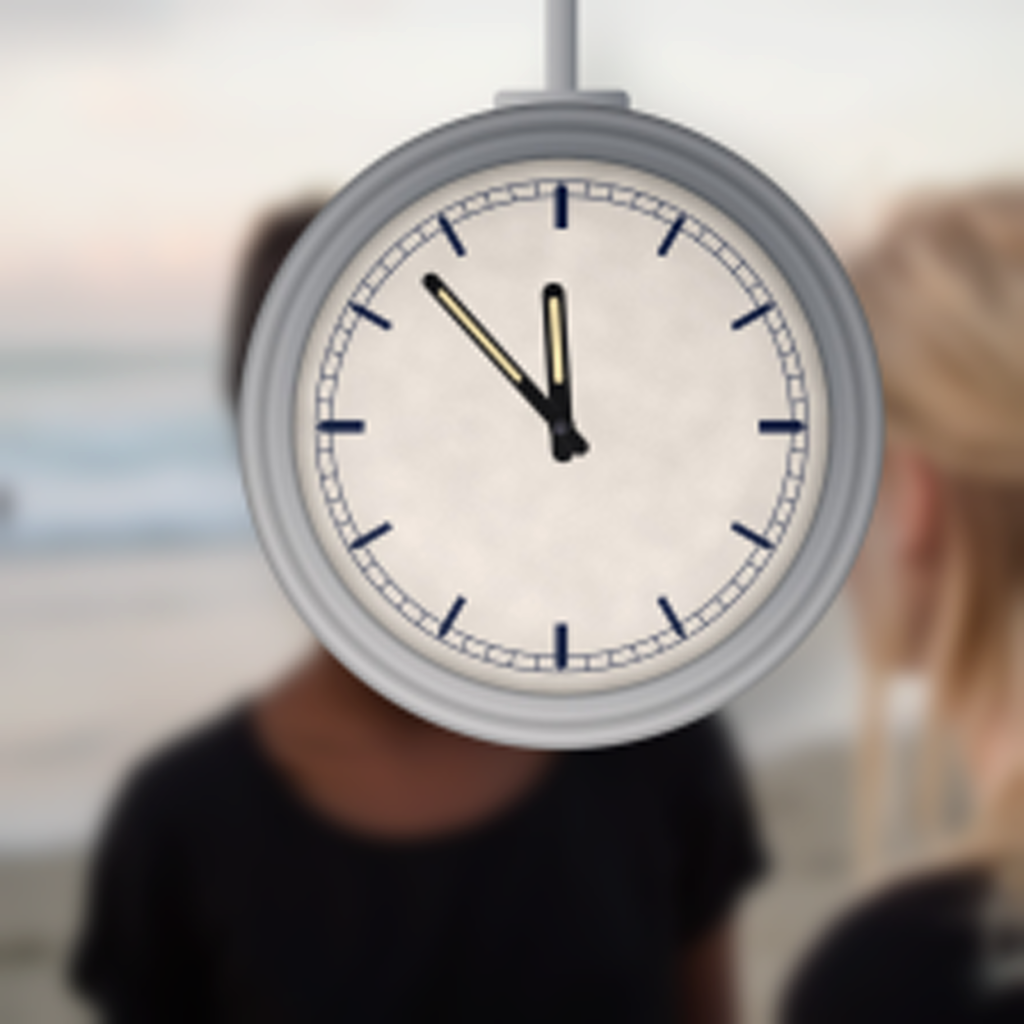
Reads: 11 h 53 min
